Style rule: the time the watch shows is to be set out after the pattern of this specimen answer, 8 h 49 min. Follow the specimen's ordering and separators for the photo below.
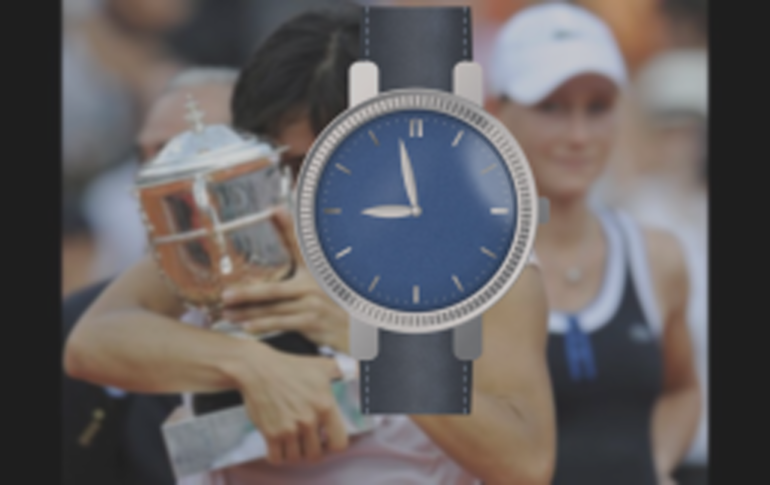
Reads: 8 h 58 min
